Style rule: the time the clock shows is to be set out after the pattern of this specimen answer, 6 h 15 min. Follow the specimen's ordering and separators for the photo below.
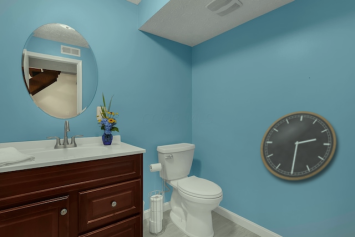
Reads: 2 h 30 min
